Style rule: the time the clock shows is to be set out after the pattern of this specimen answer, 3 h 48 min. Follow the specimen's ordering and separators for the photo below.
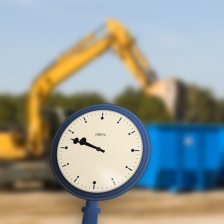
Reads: 9 h 48 min
